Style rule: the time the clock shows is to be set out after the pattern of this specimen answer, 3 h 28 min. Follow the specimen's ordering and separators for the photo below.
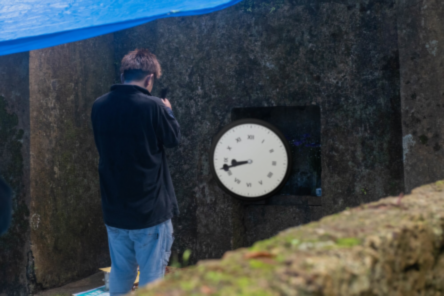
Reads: 8 h 42 min
